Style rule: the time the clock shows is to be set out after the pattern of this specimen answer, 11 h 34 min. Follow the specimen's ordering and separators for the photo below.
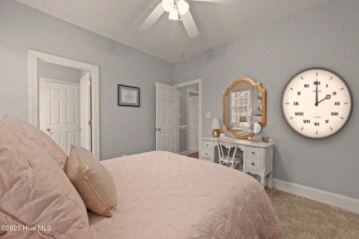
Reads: 2 h 00 min
